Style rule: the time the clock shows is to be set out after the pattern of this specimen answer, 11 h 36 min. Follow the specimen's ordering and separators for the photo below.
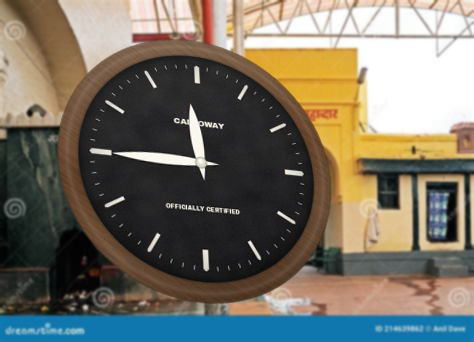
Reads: 11 h 45 min
